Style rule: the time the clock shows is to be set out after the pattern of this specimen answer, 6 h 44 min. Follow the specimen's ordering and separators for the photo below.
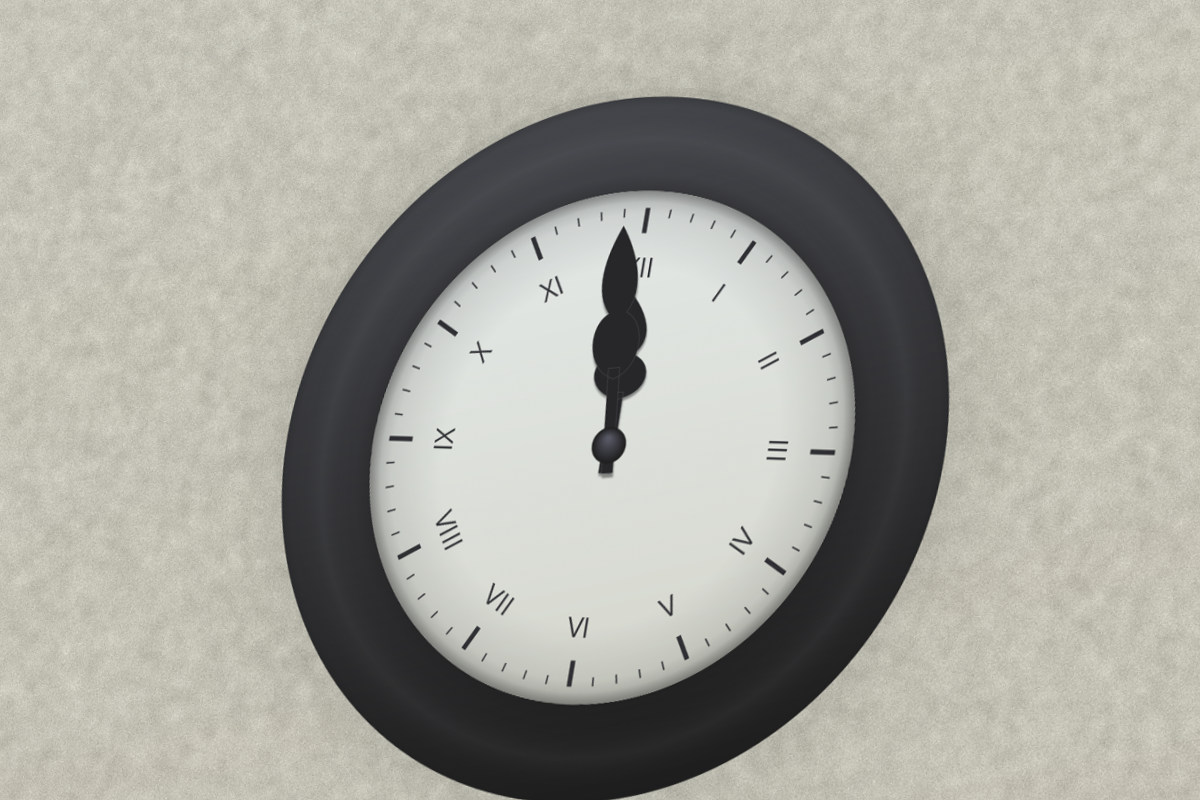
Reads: 11 h 59 min
